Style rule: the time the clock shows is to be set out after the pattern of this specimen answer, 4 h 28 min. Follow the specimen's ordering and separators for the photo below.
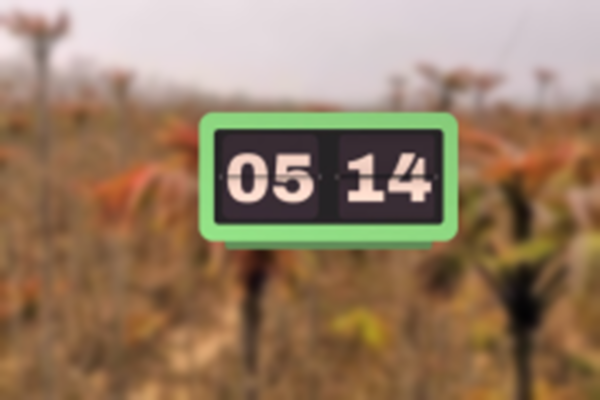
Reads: 5 h 14 min
